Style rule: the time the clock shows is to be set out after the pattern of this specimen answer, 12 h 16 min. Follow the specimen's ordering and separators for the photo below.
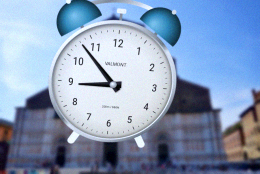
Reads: 8 h 53 min
